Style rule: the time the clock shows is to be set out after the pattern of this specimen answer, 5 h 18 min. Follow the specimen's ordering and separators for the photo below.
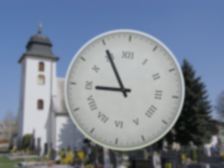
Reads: 8 h 55 min
